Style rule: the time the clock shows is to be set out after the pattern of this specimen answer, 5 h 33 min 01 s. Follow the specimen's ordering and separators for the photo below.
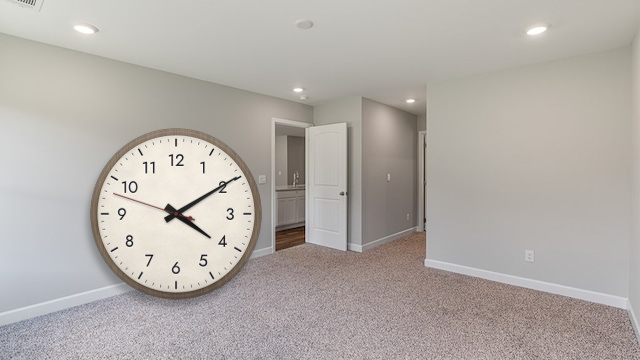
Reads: 4 h 09 min 48 s
